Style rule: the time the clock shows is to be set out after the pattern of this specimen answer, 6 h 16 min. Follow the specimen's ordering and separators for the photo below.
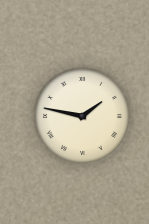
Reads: 1 h 47 min
